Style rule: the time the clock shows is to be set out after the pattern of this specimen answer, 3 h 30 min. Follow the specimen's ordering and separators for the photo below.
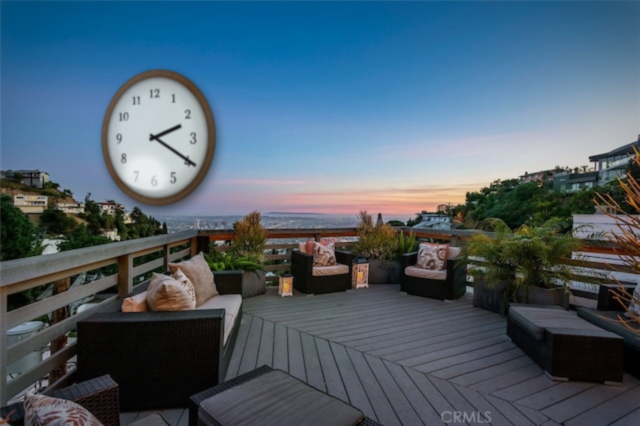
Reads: 2 h 20 min
